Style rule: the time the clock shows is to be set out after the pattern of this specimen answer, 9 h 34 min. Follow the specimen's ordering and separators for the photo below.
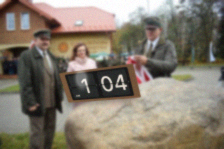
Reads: 1 h 04 min
